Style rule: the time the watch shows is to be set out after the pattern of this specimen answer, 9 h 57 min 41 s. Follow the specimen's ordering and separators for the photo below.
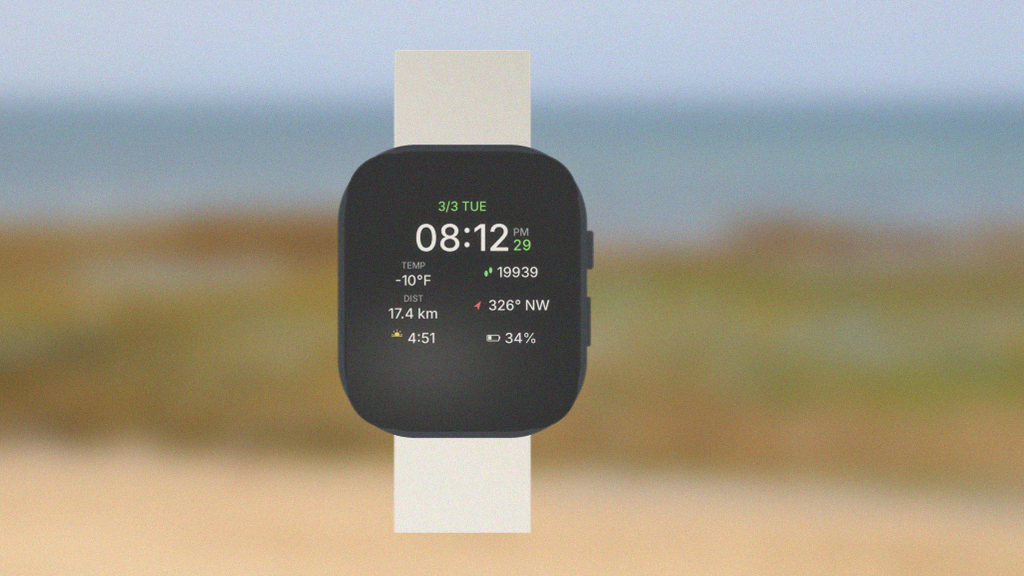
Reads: 8 h 12 min 29 s
